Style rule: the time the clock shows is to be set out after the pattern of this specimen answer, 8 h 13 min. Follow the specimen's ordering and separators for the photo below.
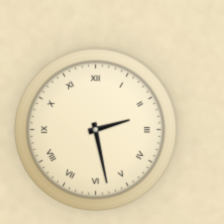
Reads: 2 h 28 min
